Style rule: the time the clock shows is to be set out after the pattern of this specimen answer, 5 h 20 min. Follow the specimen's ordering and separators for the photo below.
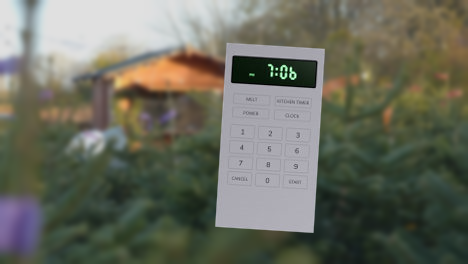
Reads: 7 h 06 min
